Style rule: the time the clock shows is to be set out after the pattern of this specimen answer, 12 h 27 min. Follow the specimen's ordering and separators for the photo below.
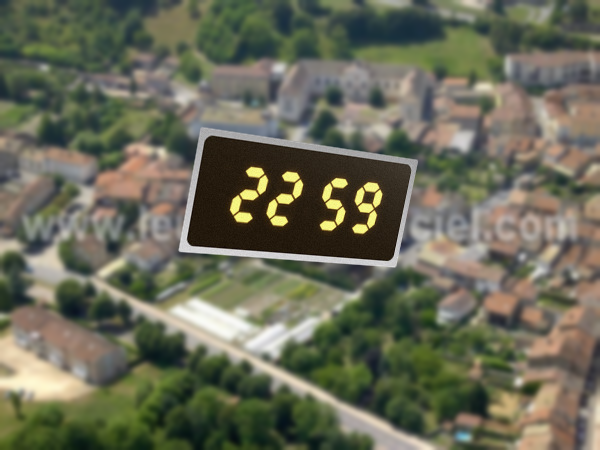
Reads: 22 h 59 min
